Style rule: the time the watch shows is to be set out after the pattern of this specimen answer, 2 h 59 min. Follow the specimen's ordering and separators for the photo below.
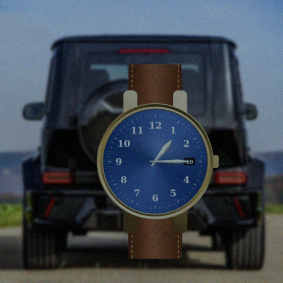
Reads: 1 h 15 min
